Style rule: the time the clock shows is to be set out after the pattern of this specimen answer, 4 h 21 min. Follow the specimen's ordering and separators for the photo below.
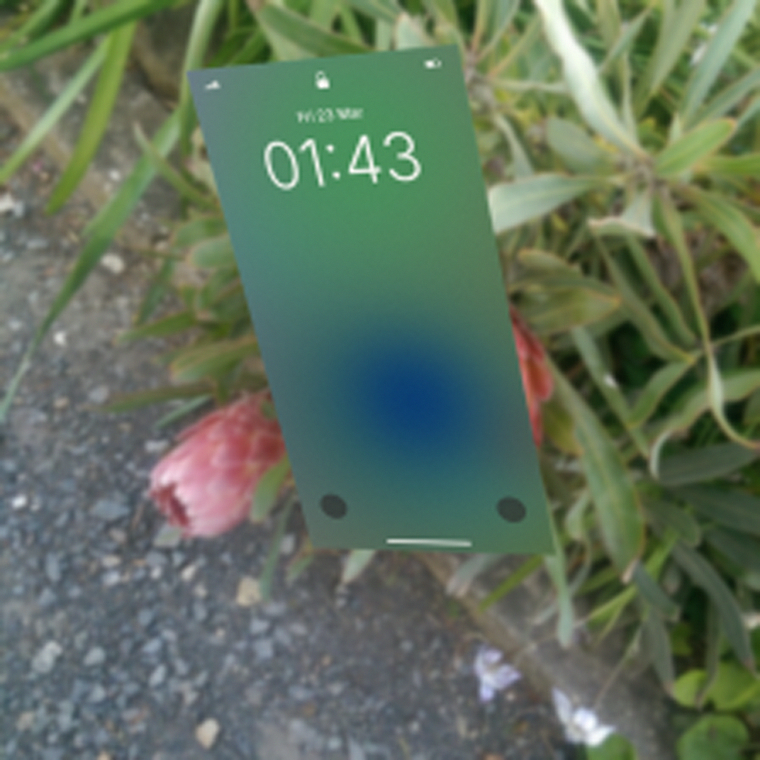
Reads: 1 h 43 min
